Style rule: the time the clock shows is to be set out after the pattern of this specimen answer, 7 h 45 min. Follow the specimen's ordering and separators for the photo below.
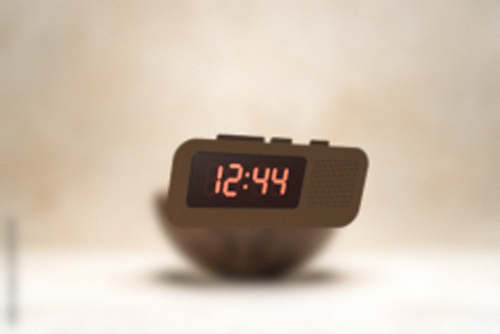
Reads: 12 h 44 min
